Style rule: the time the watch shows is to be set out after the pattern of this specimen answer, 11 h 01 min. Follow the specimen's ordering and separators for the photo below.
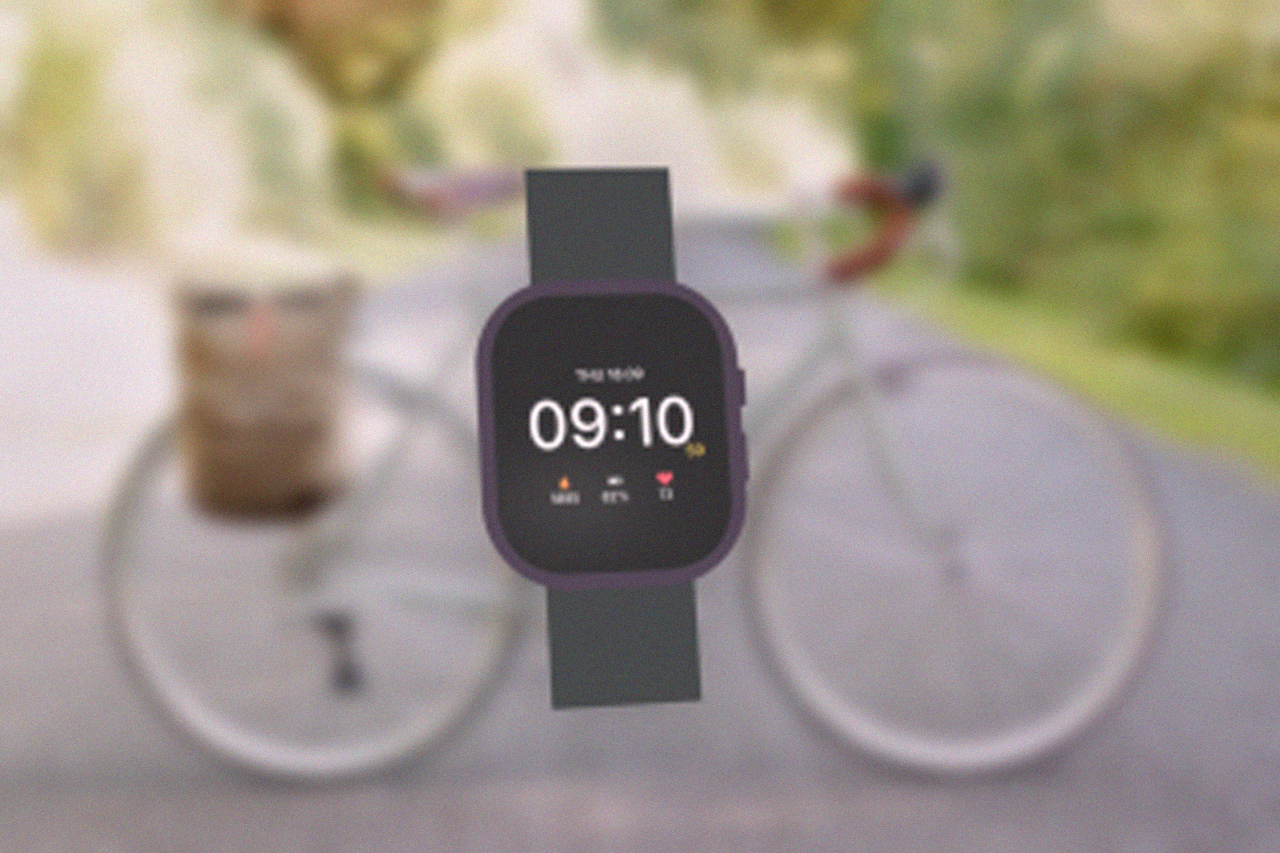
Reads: 9 h 10 min
